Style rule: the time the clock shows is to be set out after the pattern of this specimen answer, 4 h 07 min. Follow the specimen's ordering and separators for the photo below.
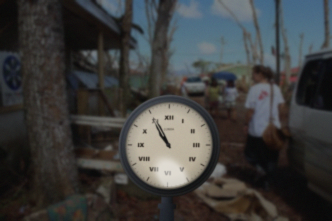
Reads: 10 h 55 min
